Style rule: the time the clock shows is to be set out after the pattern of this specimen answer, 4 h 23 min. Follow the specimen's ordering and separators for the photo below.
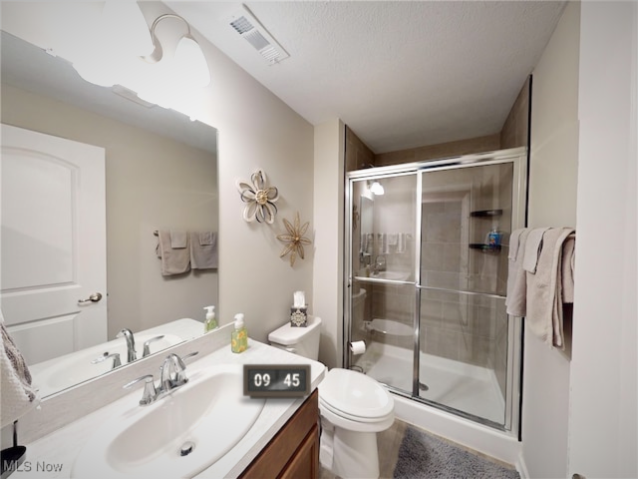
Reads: 9 h 45 min
